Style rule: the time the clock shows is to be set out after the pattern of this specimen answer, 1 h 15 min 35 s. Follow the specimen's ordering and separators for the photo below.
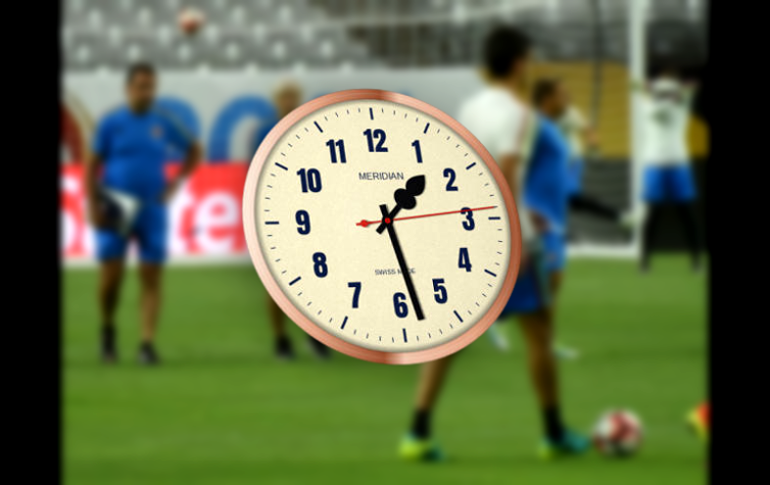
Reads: 1 h 28 min 14 s
